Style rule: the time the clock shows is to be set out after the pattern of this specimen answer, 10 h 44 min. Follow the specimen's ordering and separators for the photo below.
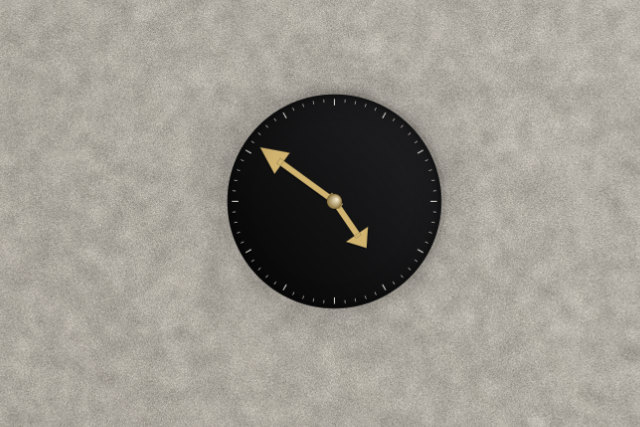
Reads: 4 h 51 min
